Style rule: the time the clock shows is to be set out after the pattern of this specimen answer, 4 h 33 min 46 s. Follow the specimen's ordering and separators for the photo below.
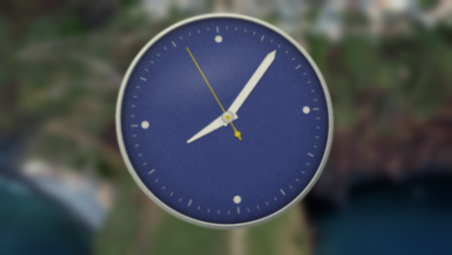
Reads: 8 h 06 min 56 s
